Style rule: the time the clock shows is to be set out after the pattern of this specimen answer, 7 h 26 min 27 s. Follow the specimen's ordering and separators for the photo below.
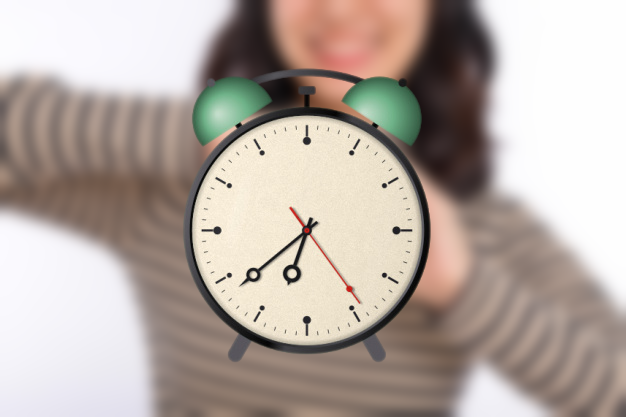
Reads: 6 h 38 min 24 s
